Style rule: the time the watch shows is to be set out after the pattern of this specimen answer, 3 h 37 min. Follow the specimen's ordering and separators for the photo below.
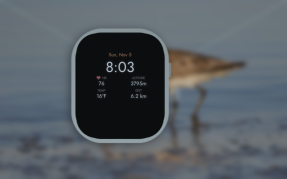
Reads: 8 h 03 min
